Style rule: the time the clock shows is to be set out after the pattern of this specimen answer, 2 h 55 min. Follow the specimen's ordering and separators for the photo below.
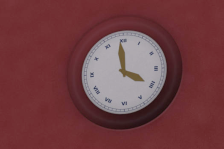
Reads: 3 h 59 min
